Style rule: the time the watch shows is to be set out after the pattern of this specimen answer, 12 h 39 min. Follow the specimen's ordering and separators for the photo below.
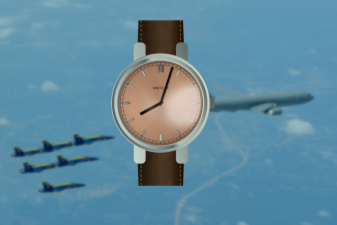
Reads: 8 h 03 min
